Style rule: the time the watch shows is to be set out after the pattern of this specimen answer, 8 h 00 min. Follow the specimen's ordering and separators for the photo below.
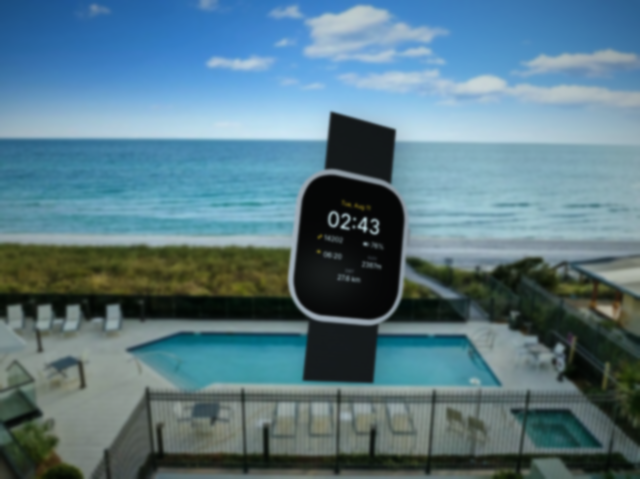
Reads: 2 h 43 min
